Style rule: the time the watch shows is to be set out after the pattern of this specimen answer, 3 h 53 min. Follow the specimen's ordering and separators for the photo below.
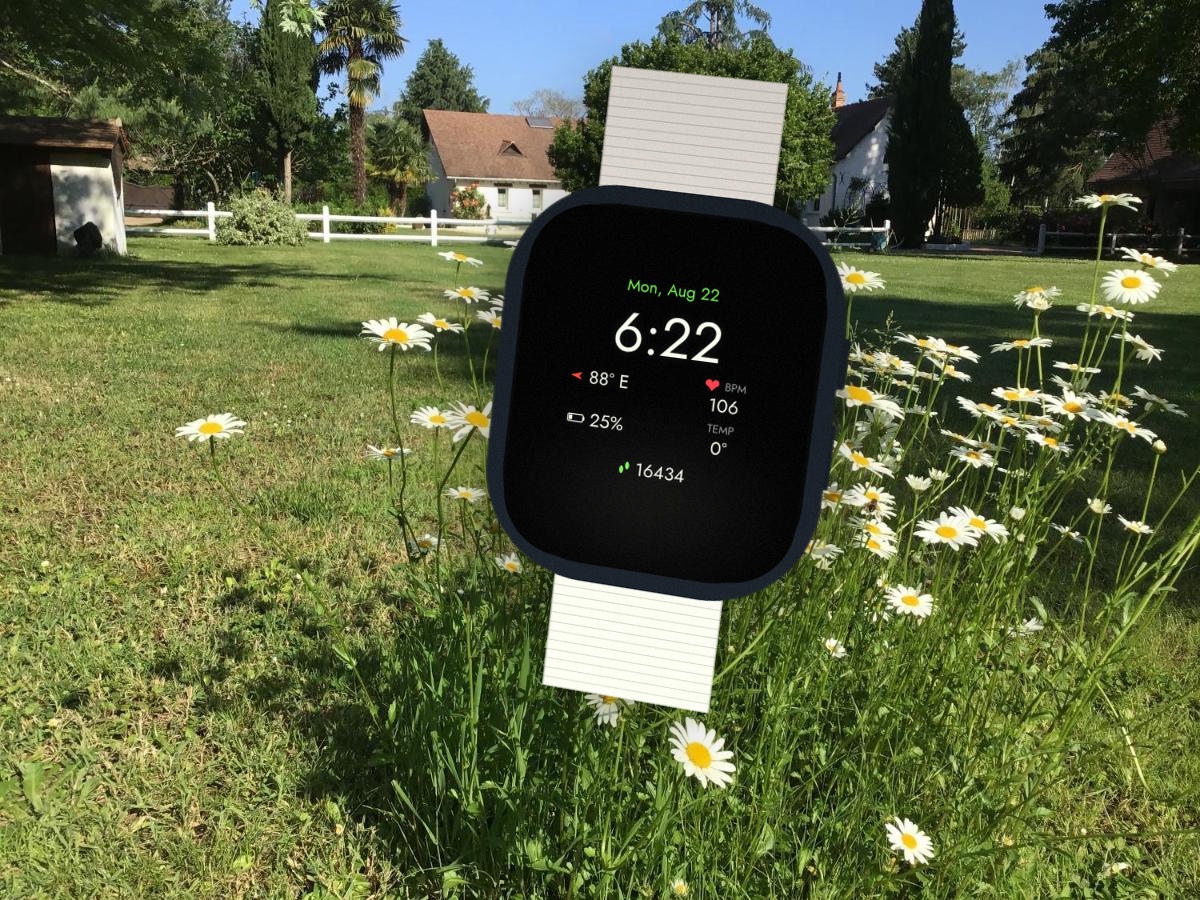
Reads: 6 h 22 min
